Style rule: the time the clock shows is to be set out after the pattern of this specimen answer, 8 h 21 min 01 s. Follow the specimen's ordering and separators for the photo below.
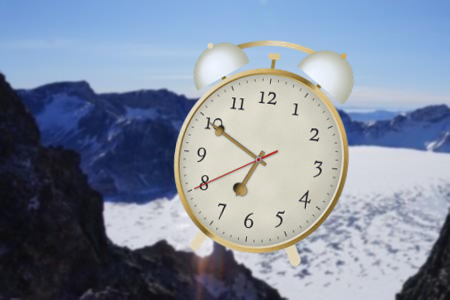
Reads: 6 h 49 min 40 s
